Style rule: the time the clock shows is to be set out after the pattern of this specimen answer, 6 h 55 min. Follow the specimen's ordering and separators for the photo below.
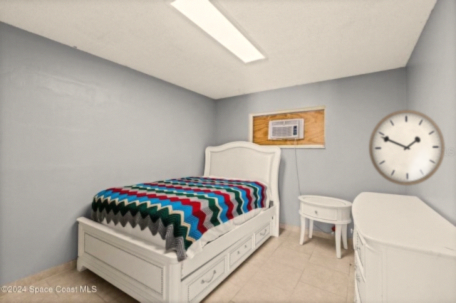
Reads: 1 h 49 min
